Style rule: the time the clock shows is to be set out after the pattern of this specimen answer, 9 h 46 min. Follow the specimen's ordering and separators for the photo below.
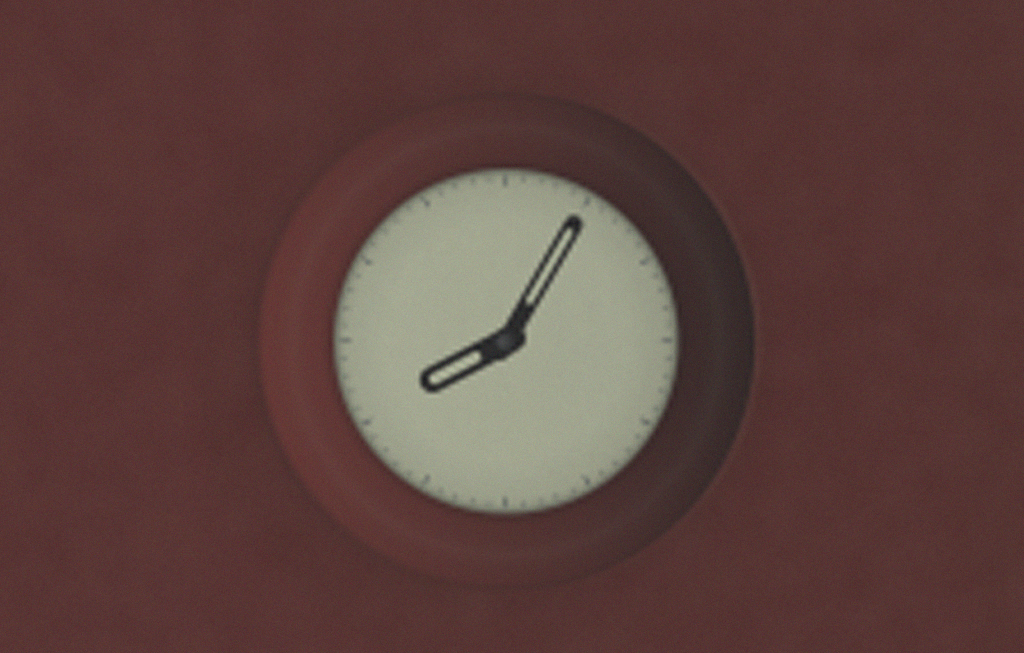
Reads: 8 h 05 min
